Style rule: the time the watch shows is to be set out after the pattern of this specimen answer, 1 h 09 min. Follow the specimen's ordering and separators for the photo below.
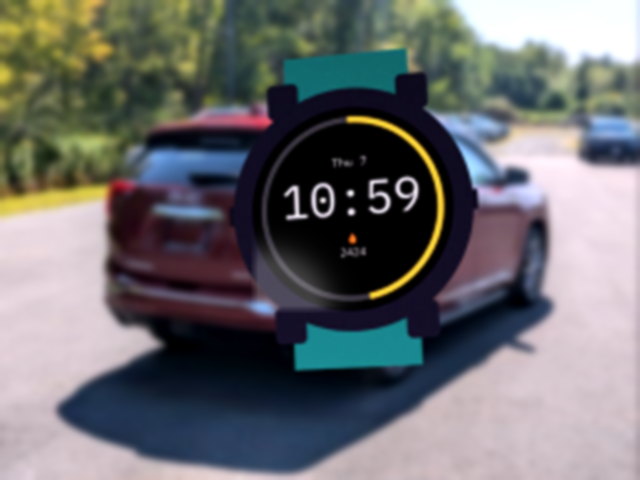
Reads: 10 h 59 min
